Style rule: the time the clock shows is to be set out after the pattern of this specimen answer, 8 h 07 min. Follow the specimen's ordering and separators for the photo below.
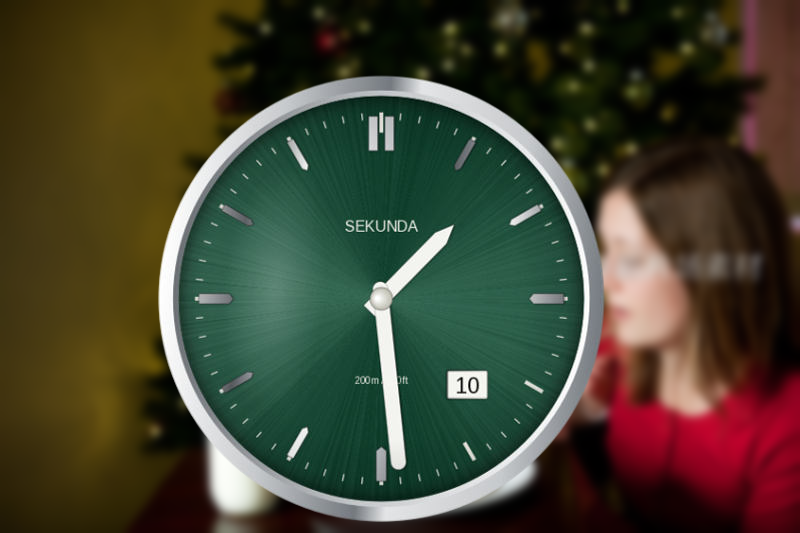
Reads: 1 h 29 min
